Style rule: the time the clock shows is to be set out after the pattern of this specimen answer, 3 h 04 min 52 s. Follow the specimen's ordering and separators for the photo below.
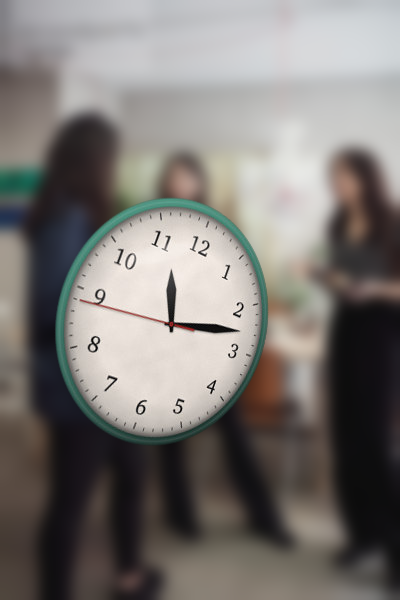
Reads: 11 h 12 min 44 s
